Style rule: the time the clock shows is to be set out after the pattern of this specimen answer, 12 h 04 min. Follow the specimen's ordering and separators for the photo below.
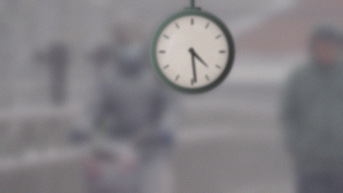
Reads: 4 h 29 min
